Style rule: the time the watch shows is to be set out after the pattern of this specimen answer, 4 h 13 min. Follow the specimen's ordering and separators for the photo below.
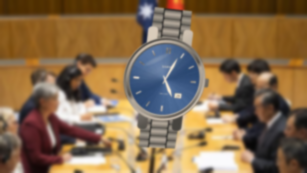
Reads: 5 h 04 min
